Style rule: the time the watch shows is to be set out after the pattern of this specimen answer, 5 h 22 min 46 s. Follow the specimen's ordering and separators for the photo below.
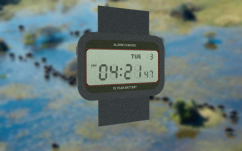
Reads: 4 h 21 min 47 s
